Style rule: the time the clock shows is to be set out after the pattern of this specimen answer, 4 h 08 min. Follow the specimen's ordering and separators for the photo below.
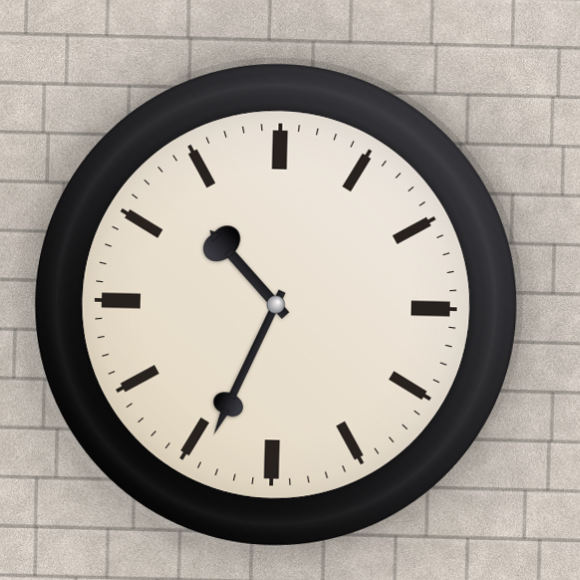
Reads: 10 h 34 min
